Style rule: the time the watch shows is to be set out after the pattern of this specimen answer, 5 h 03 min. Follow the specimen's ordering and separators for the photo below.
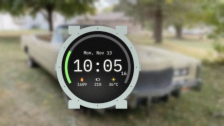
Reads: 10 h 05 min
